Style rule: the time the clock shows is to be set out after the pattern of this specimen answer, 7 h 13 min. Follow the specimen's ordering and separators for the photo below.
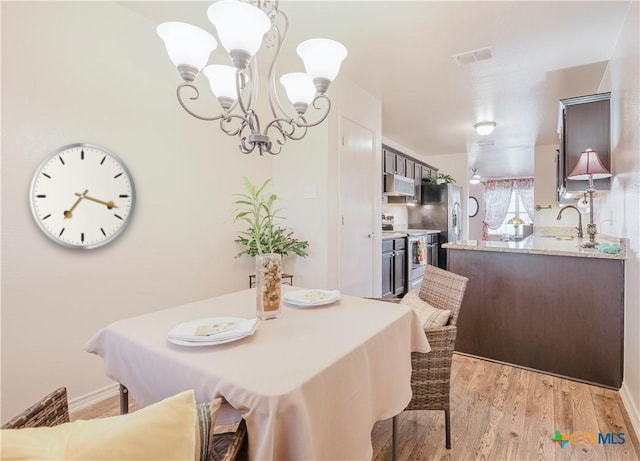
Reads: 7 h 18 min
